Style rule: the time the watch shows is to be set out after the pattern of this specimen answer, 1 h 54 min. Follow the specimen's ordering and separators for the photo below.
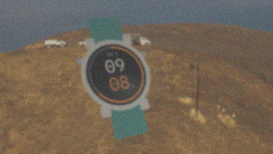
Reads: 9 h 08 min
